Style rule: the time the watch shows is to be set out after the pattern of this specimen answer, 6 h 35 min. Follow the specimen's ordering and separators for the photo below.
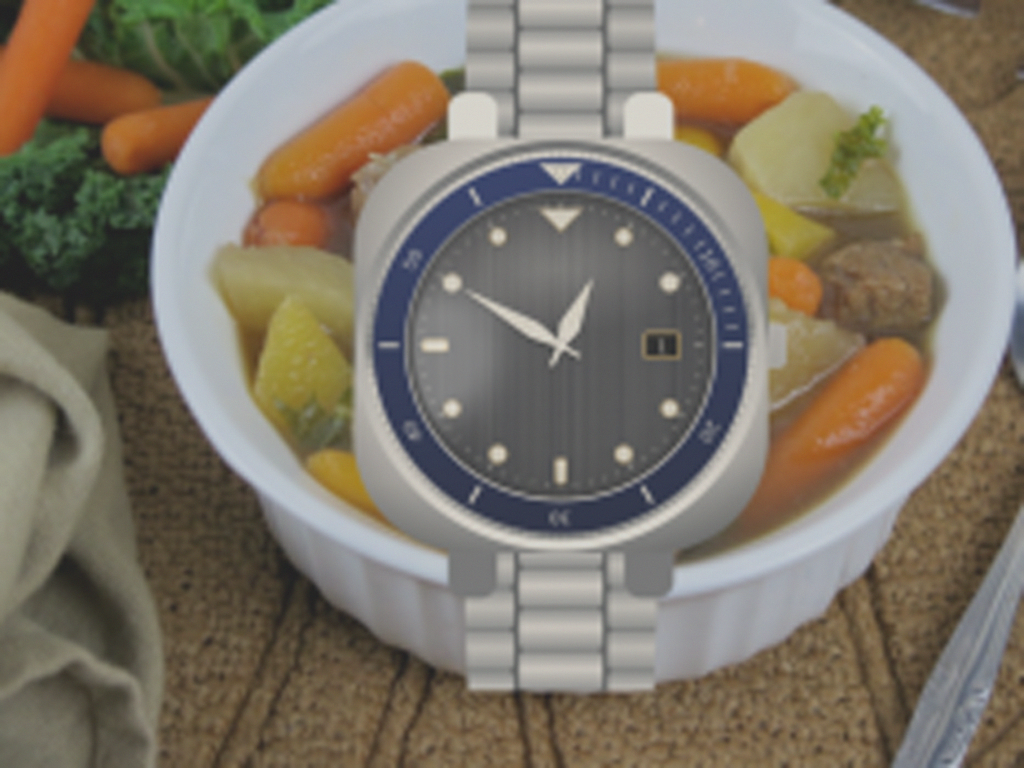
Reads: 12 h 50 min
